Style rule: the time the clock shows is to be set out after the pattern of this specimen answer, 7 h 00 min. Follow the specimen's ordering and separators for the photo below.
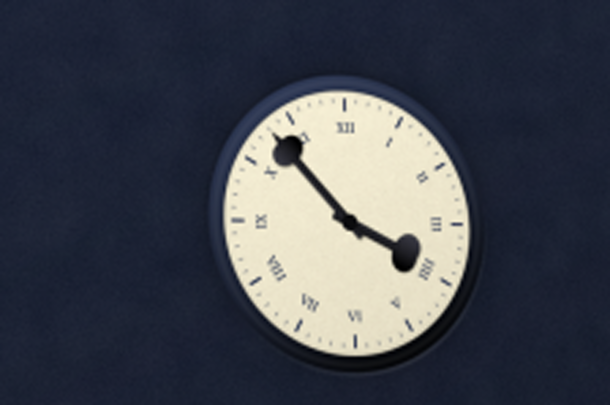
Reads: 3 h 53 min
